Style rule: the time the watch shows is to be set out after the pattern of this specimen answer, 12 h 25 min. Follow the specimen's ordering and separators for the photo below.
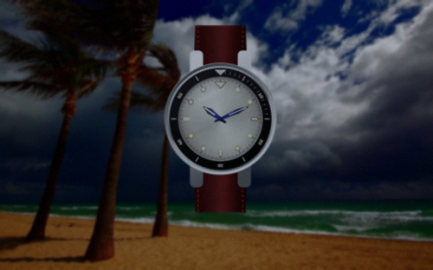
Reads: 10 h 11 min
